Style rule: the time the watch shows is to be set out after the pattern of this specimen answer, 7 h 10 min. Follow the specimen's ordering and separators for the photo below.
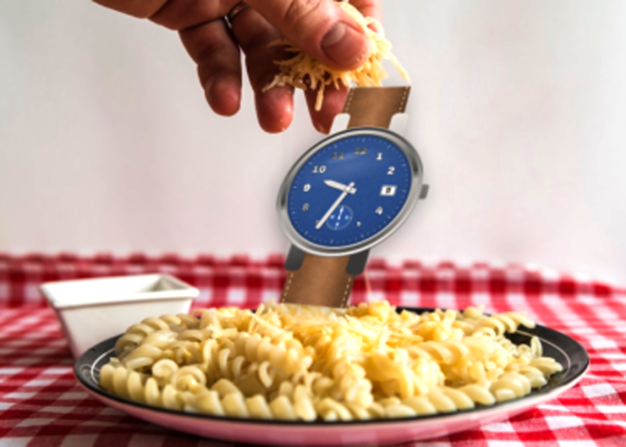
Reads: 9 h 34 min
